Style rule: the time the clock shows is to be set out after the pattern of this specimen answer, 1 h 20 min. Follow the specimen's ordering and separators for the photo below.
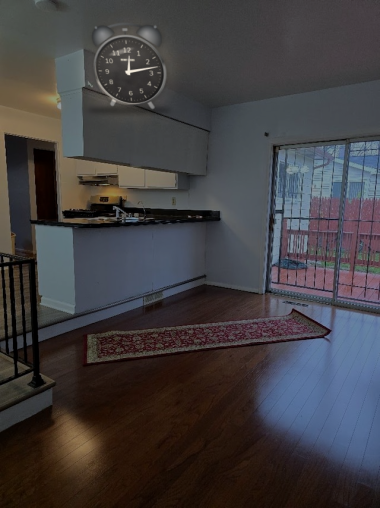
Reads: 12 h 13 min
